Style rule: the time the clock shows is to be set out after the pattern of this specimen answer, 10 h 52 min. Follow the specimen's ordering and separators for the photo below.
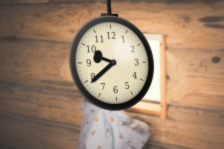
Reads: 9 h 39 min
